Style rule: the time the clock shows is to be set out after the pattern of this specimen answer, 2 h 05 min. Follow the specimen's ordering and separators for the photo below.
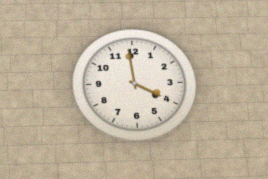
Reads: 3 h 59 min
